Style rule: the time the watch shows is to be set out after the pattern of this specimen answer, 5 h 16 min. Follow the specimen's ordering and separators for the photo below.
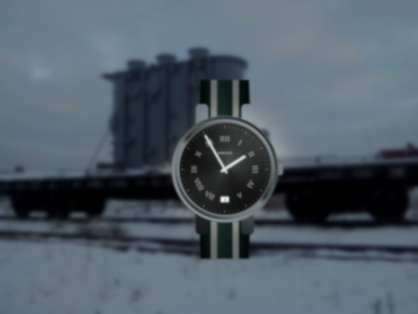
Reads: 1 h 55 min
